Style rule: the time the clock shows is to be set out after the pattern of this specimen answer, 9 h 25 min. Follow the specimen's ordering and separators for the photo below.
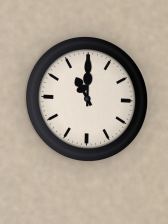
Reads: 11 h 00 min
